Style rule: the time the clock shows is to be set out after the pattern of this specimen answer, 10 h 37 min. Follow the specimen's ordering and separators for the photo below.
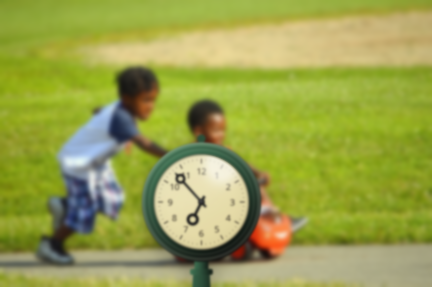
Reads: 6 h 53 min
